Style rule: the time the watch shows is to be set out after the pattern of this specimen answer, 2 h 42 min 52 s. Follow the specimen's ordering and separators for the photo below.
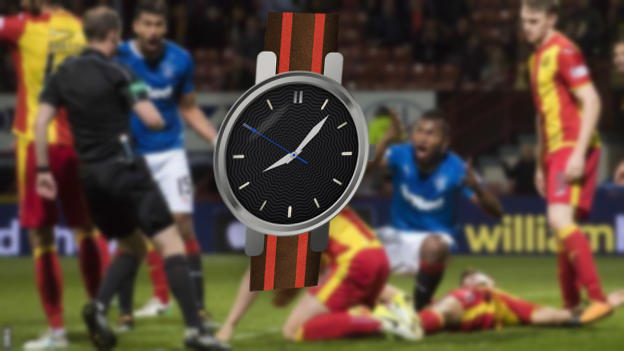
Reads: 8 h 06 min 50 s
